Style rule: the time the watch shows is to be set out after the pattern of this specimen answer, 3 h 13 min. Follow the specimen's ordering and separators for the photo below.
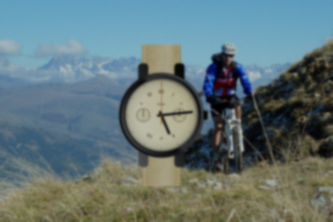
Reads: 5 h 14 min
